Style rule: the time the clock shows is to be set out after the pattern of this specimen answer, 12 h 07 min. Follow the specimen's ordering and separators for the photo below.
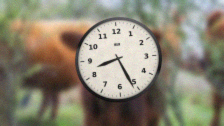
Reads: 8 h 26 min
